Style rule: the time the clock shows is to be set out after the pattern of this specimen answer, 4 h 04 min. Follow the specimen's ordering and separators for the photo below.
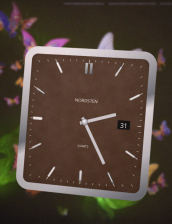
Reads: 2 h 25 min
